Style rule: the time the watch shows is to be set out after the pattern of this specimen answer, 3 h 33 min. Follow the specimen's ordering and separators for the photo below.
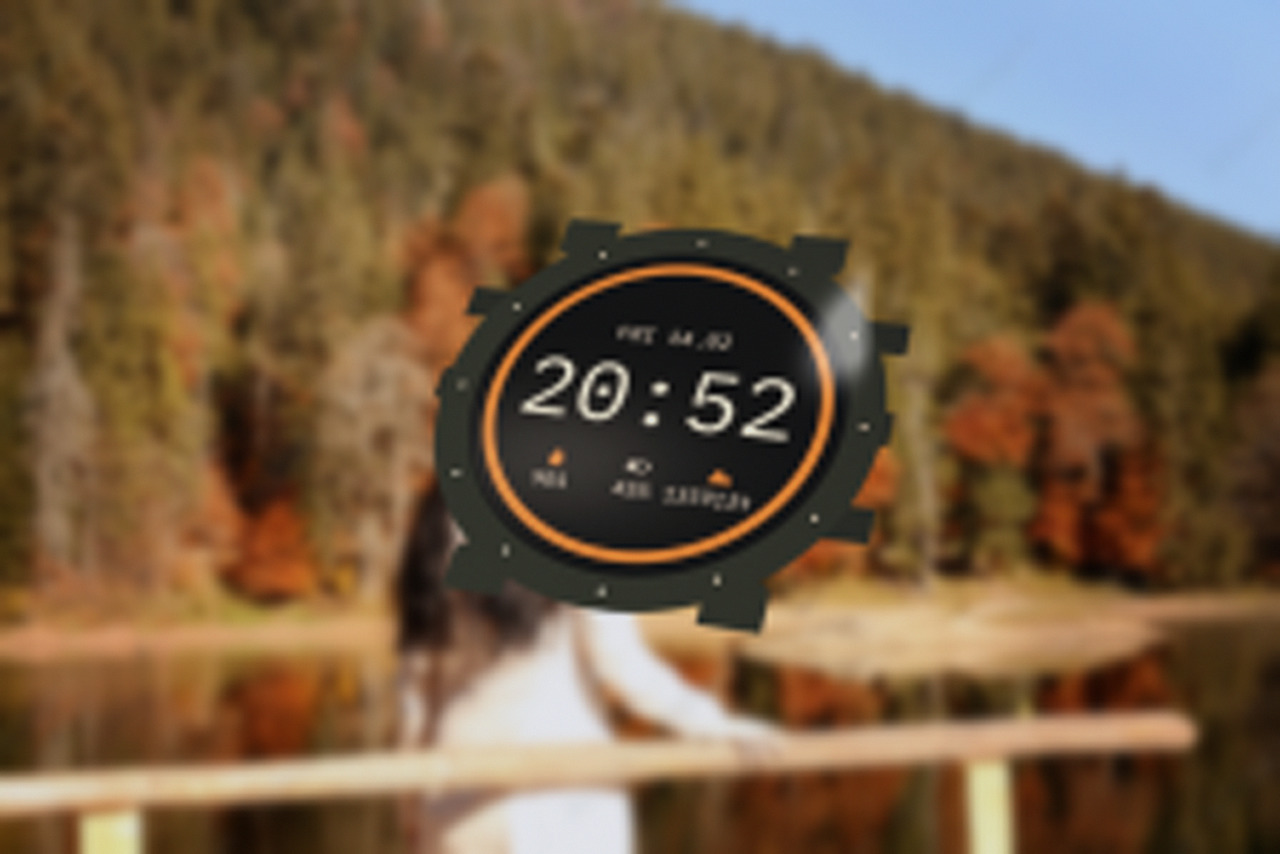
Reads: 20 h 52 min
